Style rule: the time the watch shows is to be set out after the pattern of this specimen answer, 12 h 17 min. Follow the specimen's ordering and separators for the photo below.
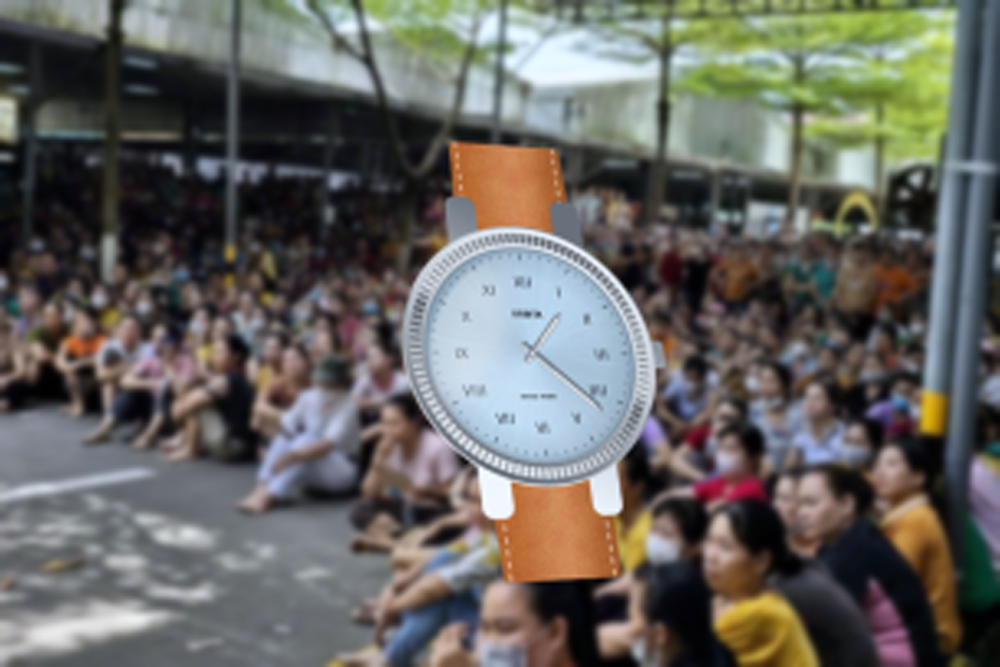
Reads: 1 h 22 min
